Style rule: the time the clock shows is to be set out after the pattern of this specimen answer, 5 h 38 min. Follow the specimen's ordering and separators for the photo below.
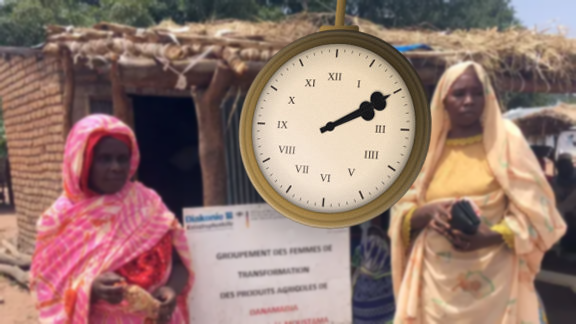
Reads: 2 h 10 min
